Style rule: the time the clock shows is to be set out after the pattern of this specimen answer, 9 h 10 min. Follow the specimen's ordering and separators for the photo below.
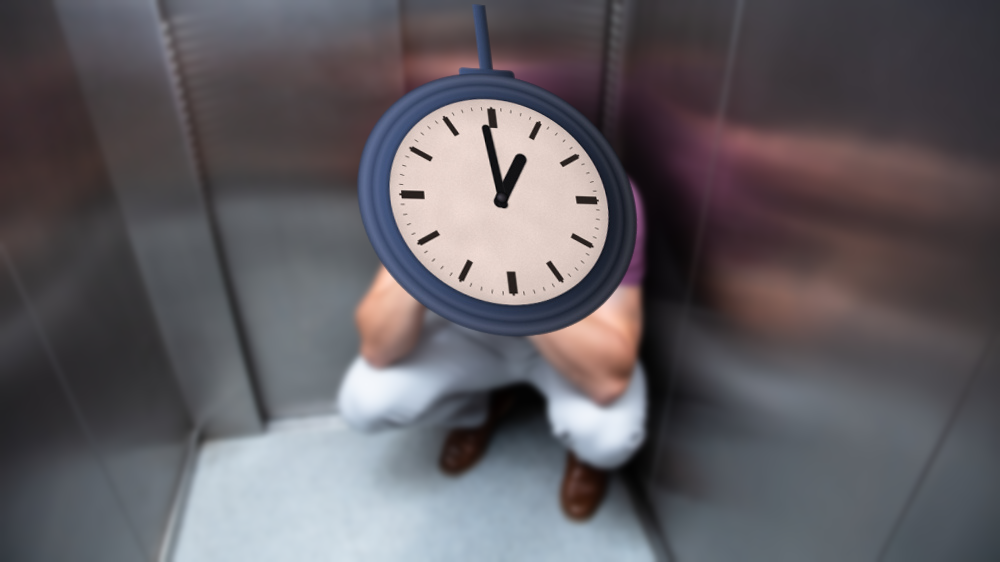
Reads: 12 h 59 min
